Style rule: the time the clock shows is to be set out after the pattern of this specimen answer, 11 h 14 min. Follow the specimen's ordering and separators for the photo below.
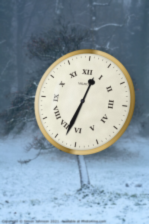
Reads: 12 h 33 min
